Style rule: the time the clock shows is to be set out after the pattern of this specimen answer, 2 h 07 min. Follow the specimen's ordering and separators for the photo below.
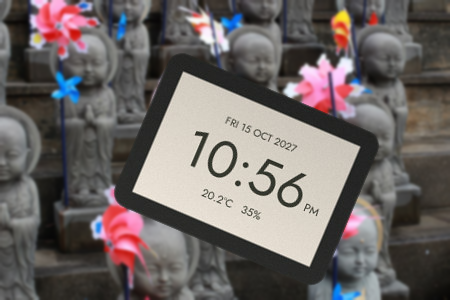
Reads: 10 h 56 min
